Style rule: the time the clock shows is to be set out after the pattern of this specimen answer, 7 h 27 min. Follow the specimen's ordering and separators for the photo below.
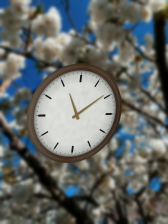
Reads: 11 h 09 min
